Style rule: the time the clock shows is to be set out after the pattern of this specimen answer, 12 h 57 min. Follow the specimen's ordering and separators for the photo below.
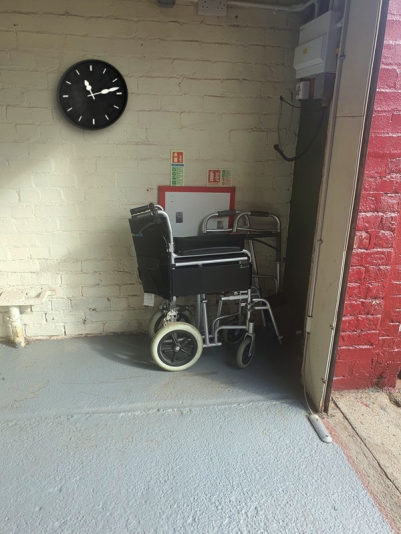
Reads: 11 h 13 min
